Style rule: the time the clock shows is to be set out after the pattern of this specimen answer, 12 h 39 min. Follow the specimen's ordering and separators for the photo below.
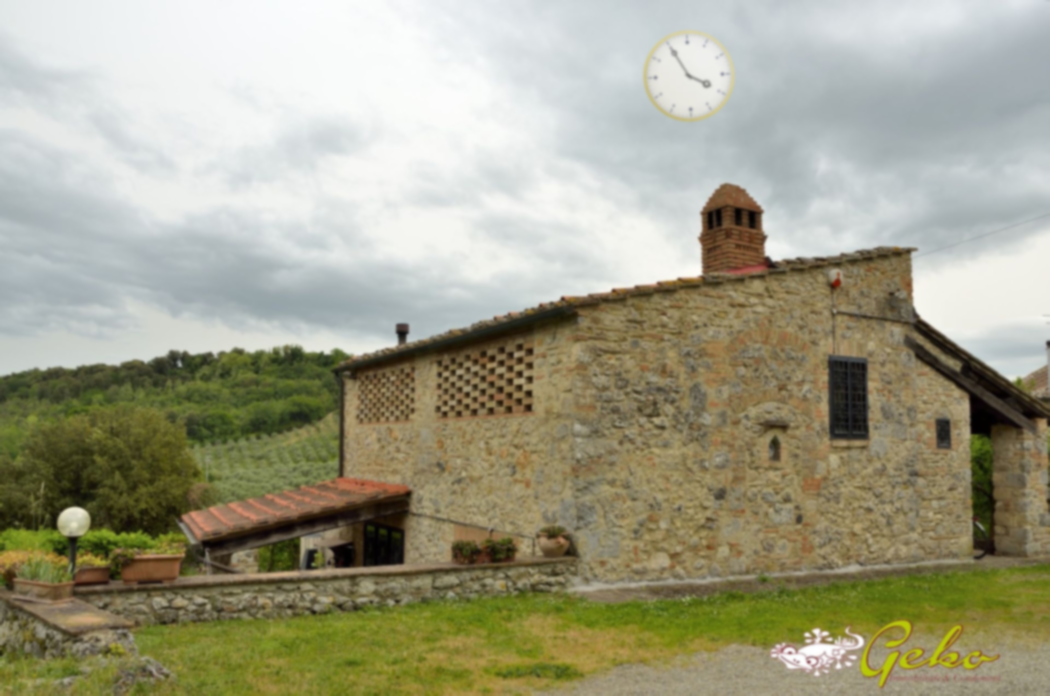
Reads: 3 h 55 min
